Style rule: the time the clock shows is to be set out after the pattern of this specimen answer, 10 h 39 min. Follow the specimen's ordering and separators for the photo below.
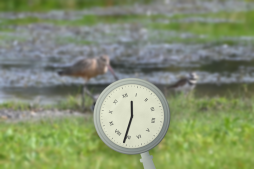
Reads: 12 h 36 min
